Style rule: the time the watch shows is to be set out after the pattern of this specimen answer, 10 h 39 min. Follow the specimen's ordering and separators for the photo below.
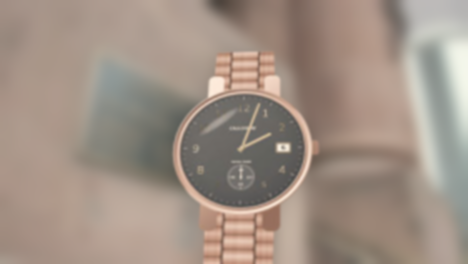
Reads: 2 h 03 min
